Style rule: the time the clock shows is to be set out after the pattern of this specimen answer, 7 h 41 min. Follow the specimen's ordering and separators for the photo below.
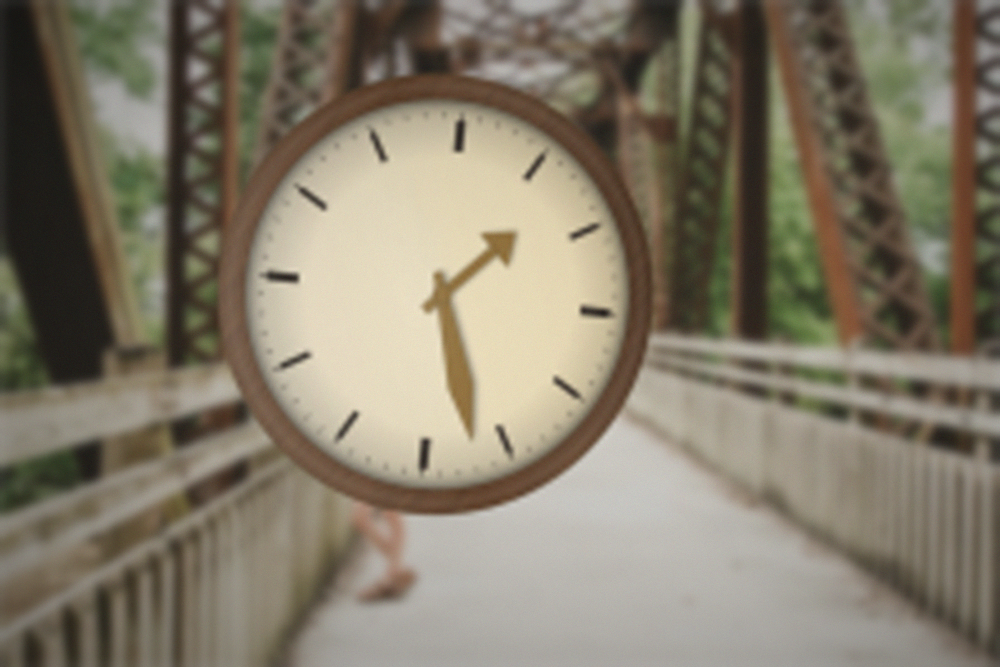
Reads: 1 h 27 min
